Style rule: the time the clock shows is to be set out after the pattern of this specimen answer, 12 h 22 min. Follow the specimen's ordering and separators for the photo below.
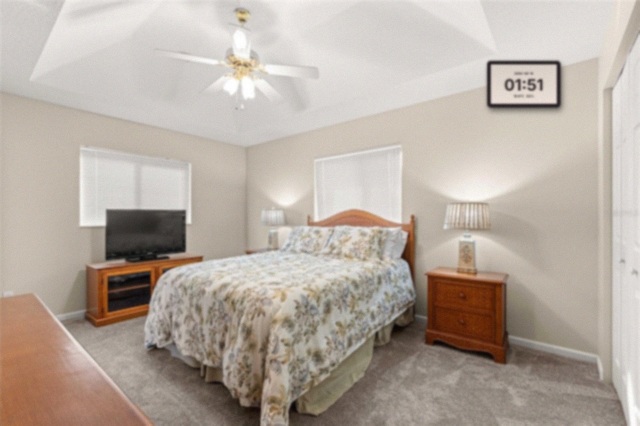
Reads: 1 h 51 min
